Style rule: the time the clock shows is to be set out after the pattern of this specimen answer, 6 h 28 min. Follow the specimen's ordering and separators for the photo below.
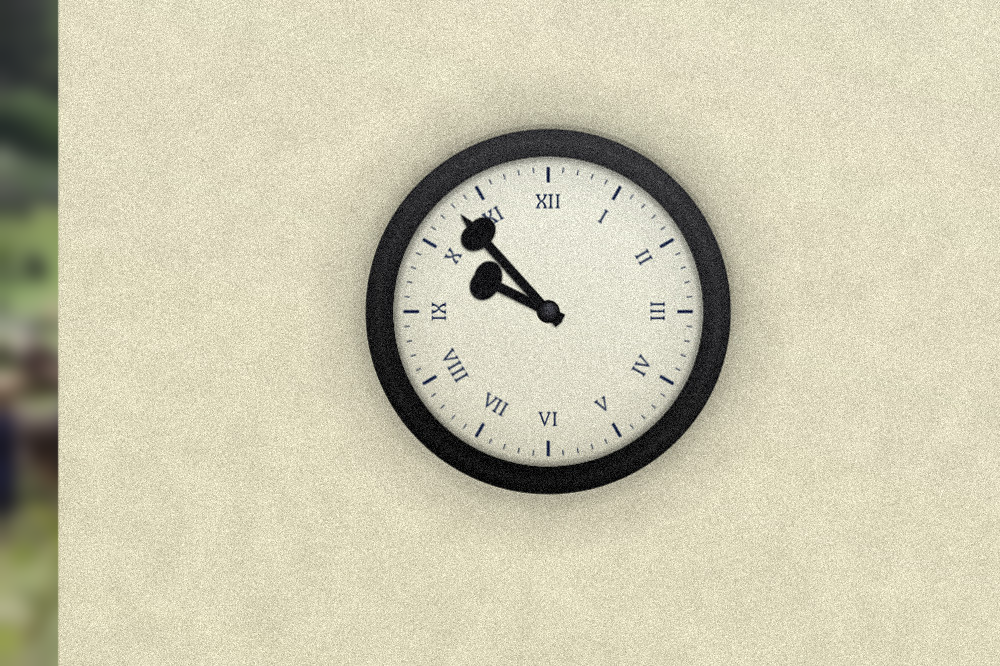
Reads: 9 h 53 min
